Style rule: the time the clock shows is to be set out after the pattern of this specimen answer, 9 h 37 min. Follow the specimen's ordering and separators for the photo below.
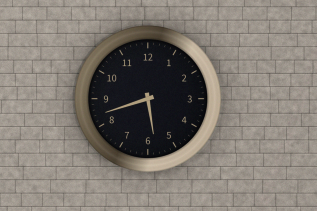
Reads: 5 h 42 min
